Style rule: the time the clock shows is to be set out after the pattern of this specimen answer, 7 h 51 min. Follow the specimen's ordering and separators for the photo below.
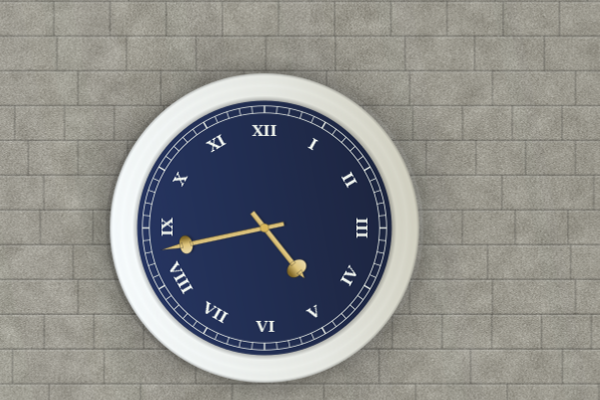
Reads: 4 h 43 min
